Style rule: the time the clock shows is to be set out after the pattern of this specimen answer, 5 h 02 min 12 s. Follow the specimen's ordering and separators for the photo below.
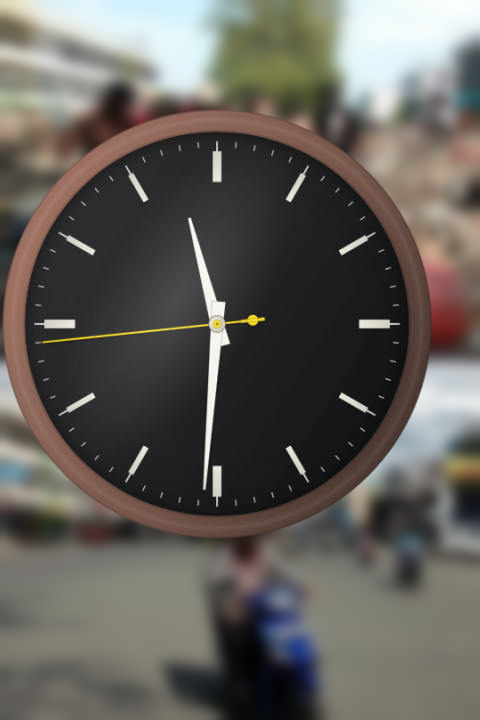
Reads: 11 h 30 min 44 s
